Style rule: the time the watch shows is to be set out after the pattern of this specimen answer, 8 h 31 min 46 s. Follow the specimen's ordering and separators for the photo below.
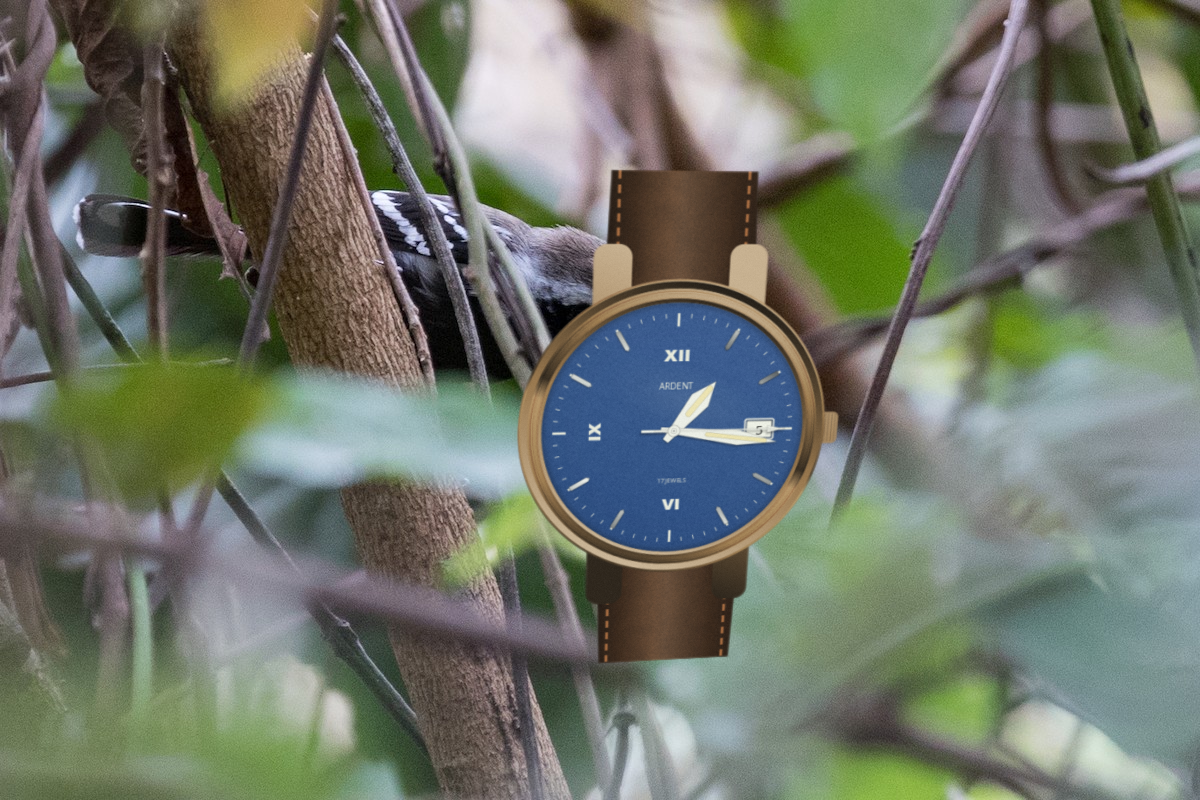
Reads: 1 h 16 min 15 s
